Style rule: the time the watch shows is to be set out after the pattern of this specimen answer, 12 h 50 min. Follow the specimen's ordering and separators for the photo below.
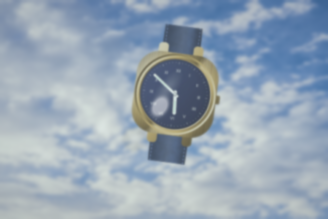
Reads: 5 h 51 min
